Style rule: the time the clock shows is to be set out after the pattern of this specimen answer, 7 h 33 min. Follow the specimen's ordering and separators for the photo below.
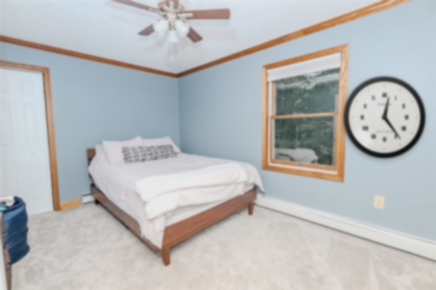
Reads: 12 h 24 min
